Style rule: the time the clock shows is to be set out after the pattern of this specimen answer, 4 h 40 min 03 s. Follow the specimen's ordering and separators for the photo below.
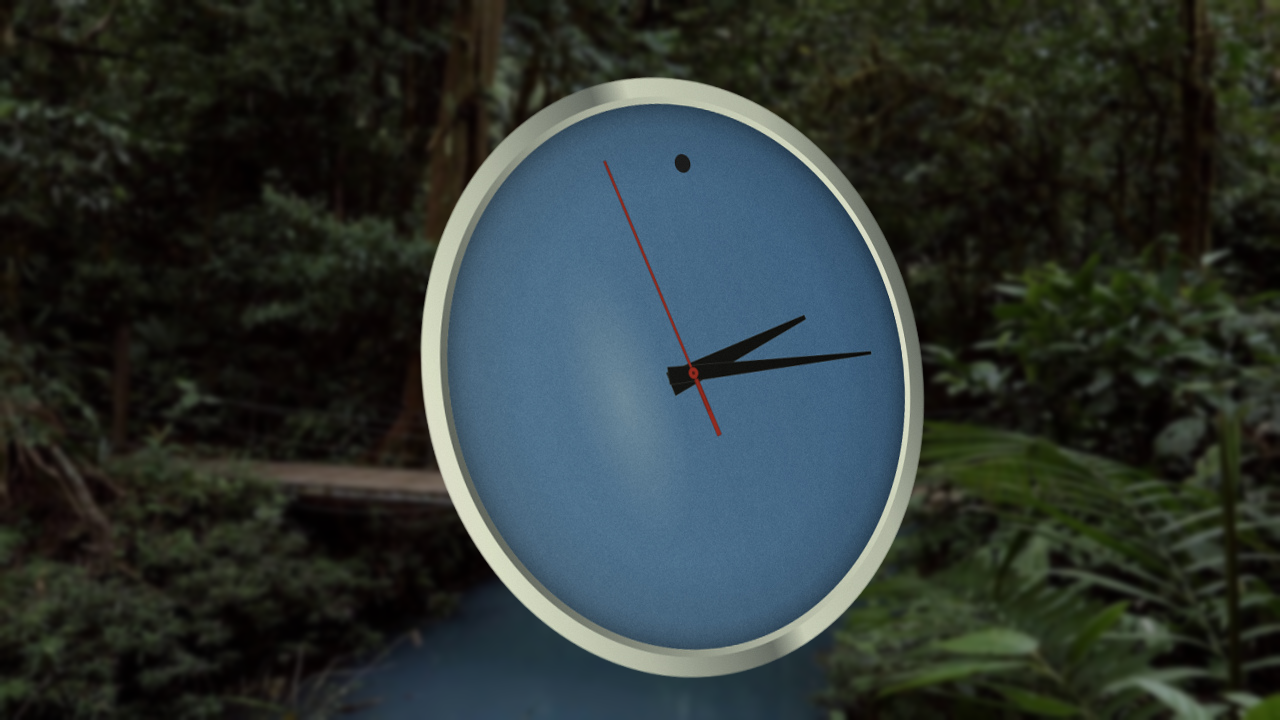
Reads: 2 h 13 min 56 s
